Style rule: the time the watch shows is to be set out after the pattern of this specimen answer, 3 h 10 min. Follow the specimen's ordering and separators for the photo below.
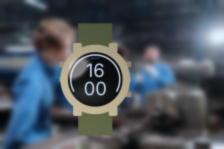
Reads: 16 h 00 min
